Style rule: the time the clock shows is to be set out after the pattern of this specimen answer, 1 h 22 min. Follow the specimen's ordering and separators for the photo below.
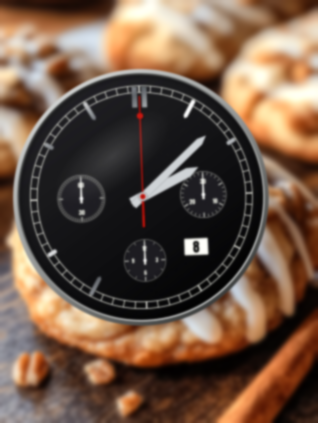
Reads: 2 h 08 min
